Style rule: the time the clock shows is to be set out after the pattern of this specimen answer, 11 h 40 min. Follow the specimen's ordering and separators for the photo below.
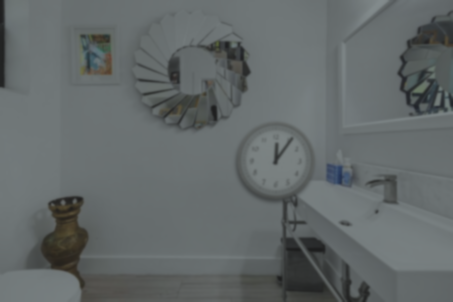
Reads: 12 h 06 min
